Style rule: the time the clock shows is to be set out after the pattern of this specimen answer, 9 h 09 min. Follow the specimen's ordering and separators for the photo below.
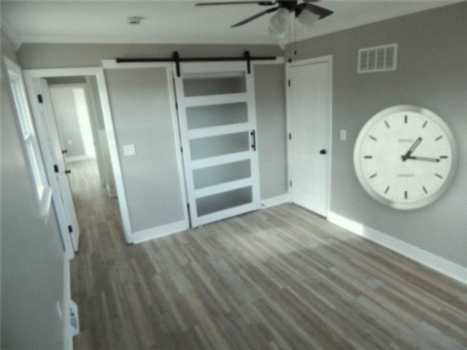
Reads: 1 h 16 min
